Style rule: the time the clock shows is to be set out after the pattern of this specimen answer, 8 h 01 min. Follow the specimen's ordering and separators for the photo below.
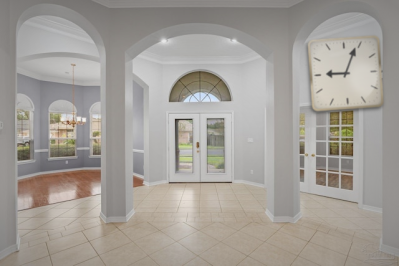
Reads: 9 h 04 min
